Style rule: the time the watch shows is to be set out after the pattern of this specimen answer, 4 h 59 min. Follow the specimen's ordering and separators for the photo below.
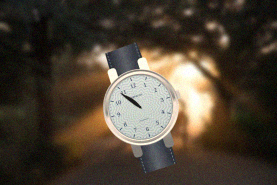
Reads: 10 h 54 min
